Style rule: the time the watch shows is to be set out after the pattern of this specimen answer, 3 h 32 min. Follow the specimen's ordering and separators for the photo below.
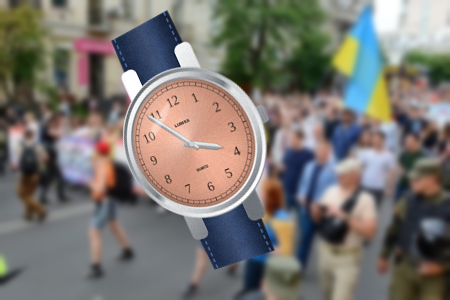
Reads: 3 h 54 min
